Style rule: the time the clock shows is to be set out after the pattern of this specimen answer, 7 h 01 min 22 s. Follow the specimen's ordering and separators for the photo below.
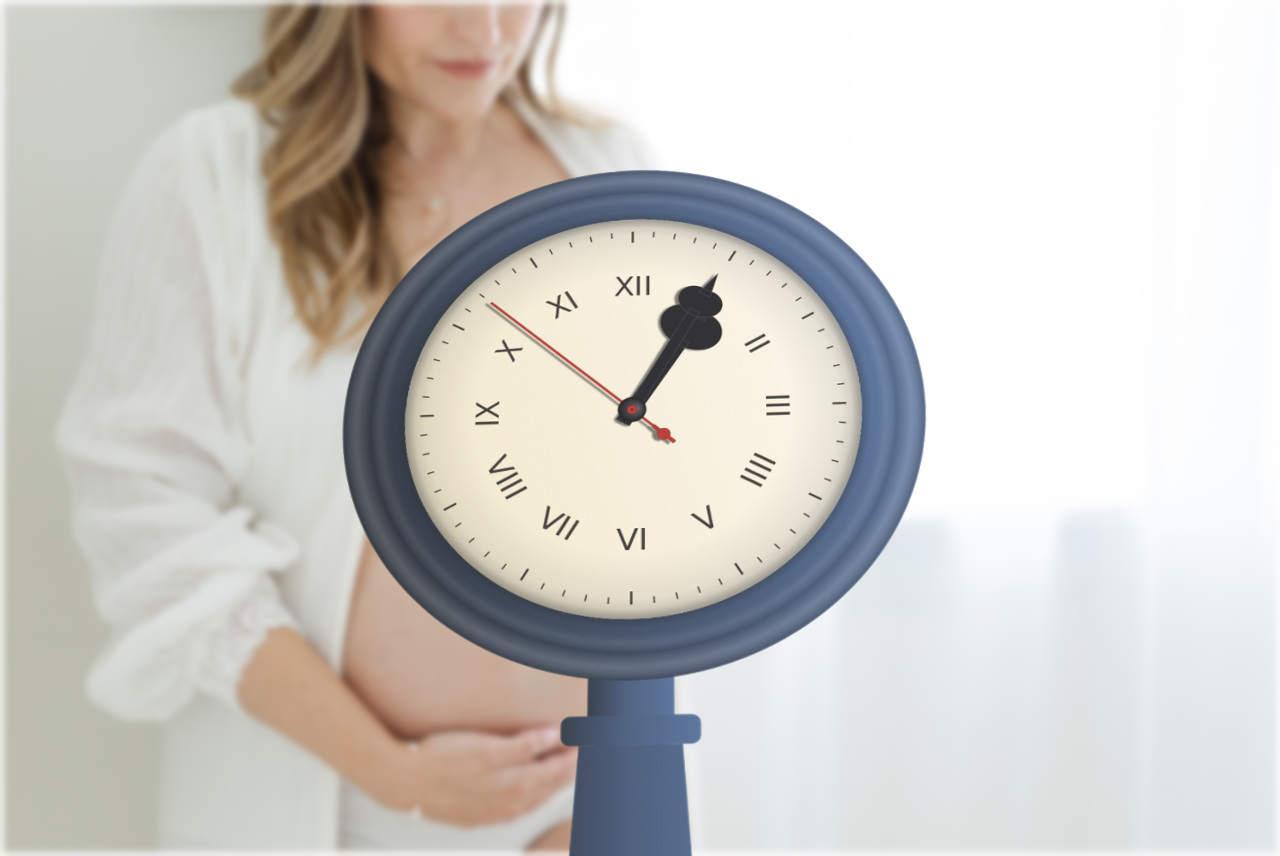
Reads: 1 h 04 min 52 s
